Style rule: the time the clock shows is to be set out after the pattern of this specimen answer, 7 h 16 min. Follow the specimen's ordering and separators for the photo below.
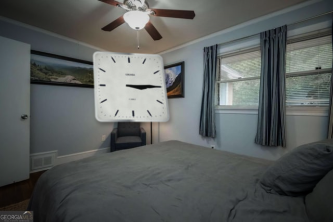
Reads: 3 h 15 min
